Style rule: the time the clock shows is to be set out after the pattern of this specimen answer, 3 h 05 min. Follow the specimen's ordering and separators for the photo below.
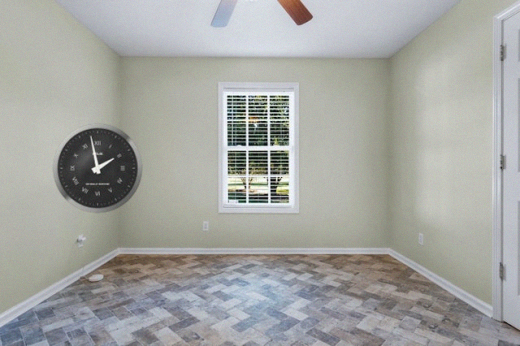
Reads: 1 h 58 min
